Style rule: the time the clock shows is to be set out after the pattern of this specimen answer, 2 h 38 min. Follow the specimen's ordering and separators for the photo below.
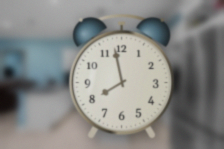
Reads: 7 h 58 min
